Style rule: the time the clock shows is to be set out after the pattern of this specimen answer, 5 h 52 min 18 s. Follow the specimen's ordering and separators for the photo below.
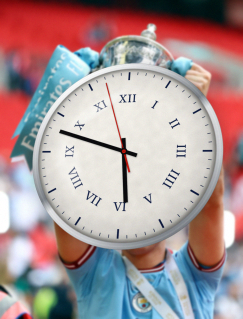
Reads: 5 h 47 min 57 s
